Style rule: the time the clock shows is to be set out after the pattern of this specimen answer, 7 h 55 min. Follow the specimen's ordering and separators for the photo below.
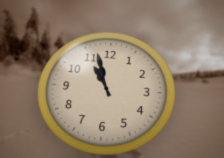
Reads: 10 h 57 min
